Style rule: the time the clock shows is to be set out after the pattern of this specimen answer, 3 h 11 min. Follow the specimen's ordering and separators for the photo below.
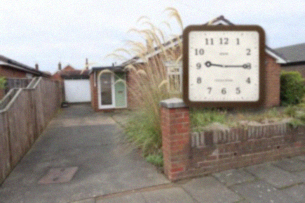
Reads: 9 h 15 min
